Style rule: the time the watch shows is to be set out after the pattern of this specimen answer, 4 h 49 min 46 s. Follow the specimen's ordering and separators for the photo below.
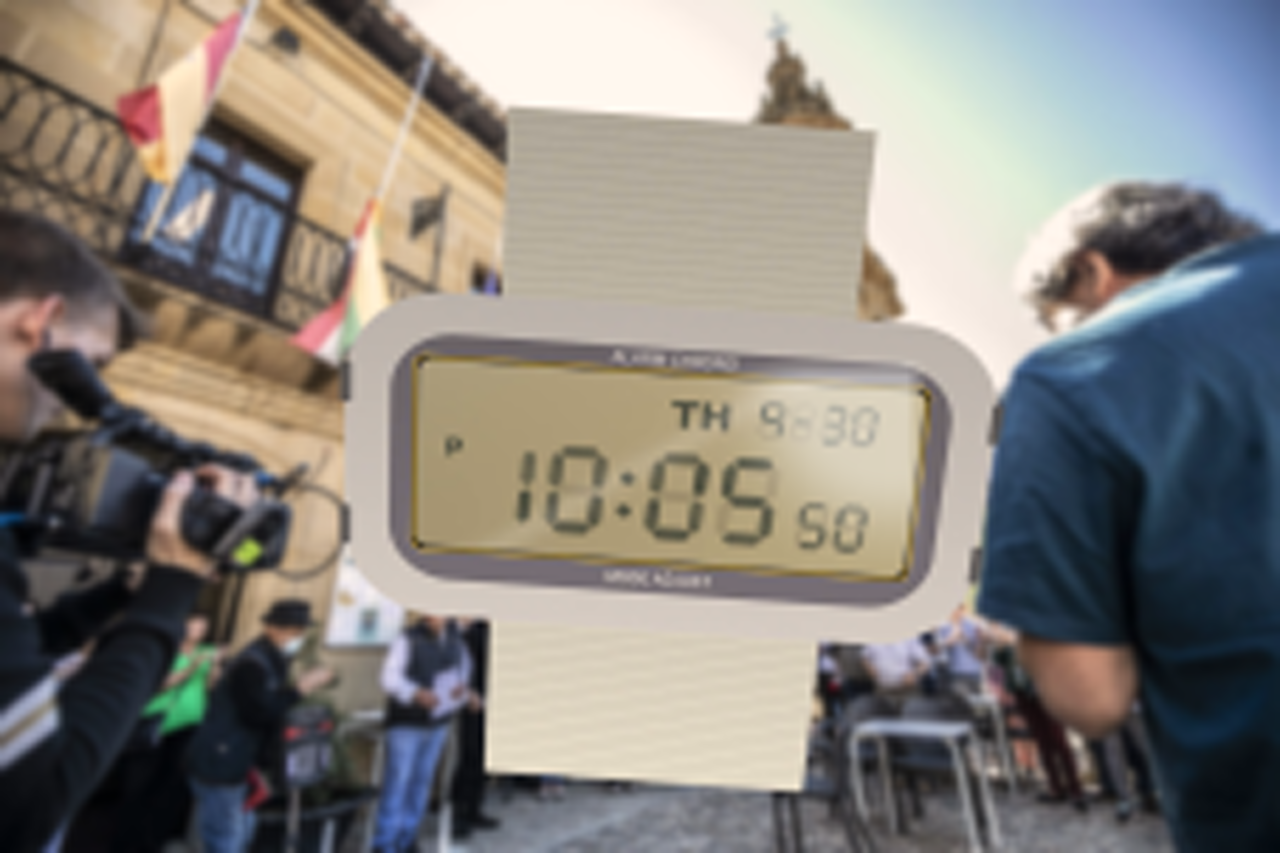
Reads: 10 h 05 min 50 s
